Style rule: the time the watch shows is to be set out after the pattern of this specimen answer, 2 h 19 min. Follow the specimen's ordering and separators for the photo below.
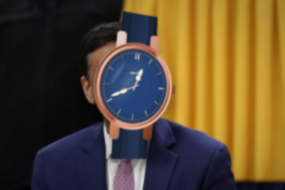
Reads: 12 h 41 min
